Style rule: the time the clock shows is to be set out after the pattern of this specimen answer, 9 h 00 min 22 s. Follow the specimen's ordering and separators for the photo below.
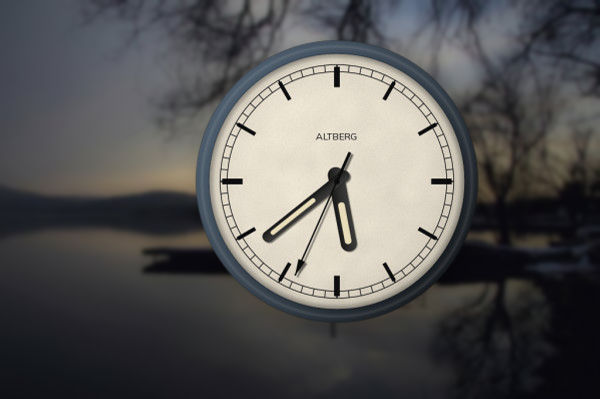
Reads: 5 h 38 min 34 s
